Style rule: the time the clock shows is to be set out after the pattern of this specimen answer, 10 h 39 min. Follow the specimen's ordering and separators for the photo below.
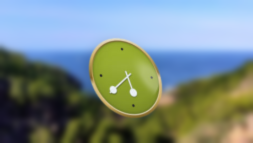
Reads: 5 h 39 min
